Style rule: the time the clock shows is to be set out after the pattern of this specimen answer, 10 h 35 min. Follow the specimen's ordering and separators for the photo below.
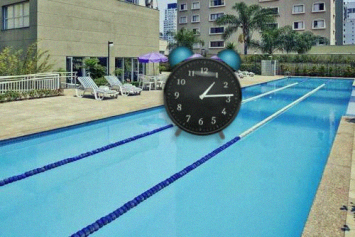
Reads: 1 h 14 min
